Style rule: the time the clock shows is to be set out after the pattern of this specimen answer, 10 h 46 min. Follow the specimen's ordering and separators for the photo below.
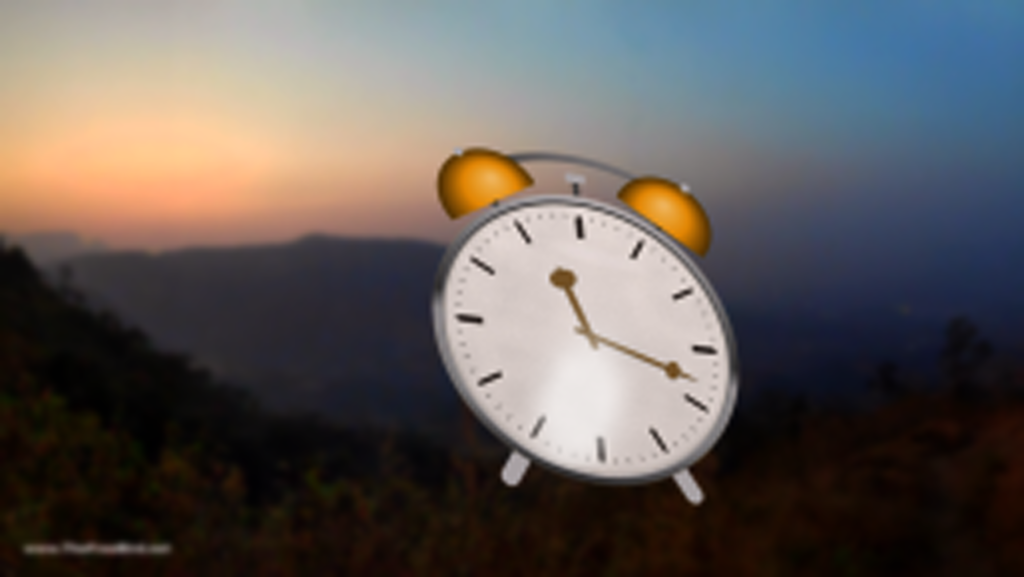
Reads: 11 h 18 min
